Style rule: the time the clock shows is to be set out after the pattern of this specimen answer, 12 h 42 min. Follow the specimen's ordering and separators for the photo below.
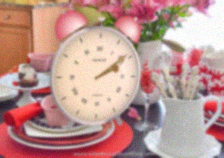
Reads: 2 h 09 min
